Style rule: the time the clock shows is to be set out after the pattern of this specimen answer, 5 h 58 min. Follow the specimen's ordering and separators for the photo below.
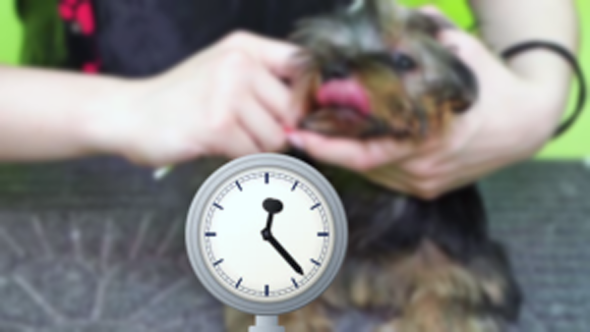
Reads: 12 h 23 min
